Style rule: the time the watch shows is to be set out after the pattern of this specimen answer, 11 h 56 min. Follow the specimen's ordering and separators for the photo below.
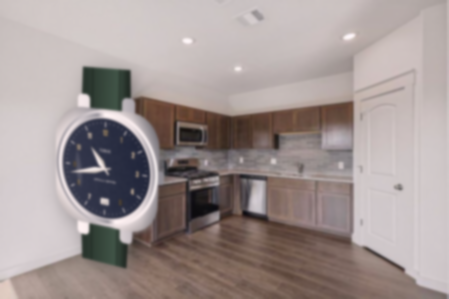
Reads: 10 h 43 min
